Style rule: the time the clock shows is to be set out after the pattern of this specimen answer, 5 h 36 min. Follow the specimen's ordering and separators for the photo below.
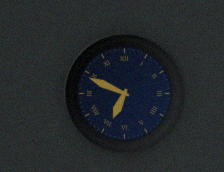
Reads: 6 h 49 min
